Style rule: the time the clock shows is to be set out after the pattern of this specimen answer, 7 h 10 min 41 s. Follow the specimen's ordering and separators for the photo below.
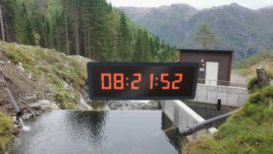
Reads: 8 h 21 min 52 s
